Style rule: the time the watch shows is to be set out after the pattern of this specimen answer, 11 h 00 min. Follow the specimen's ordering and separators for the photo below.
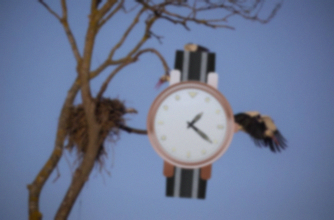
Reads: 1 h 21 min
